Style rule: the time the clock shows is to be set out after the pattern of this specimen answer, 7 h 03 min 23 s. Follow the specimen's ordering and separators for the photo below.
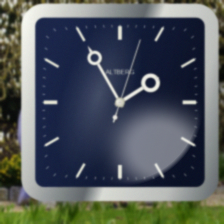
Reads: 1 h 55 min 03 s
